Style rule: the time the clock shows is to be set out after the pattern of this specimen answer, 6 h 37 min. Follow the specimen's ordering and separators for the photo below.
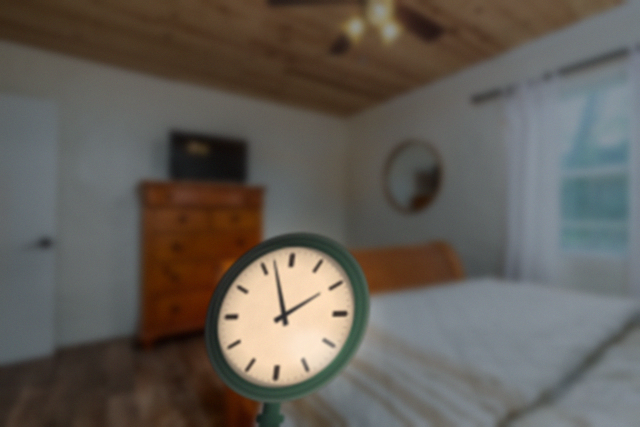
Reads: 1 h 57 min
